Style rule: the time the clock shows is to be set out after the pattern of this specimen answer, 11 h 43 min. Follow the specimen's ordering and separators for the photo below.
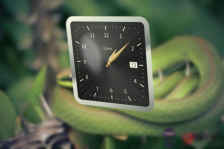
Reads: 1 h 08 min
